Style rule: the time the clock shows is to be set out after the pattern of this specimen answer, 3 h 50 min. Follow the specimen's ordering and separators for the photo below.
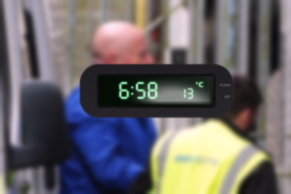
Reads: 6 h 58 min
